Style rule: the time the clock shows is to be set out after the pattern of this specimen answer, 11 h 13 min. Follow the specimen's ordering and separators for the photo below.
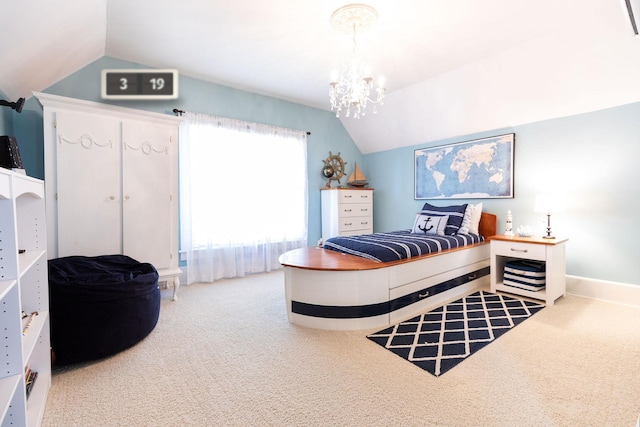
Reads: 3 h 19 min
